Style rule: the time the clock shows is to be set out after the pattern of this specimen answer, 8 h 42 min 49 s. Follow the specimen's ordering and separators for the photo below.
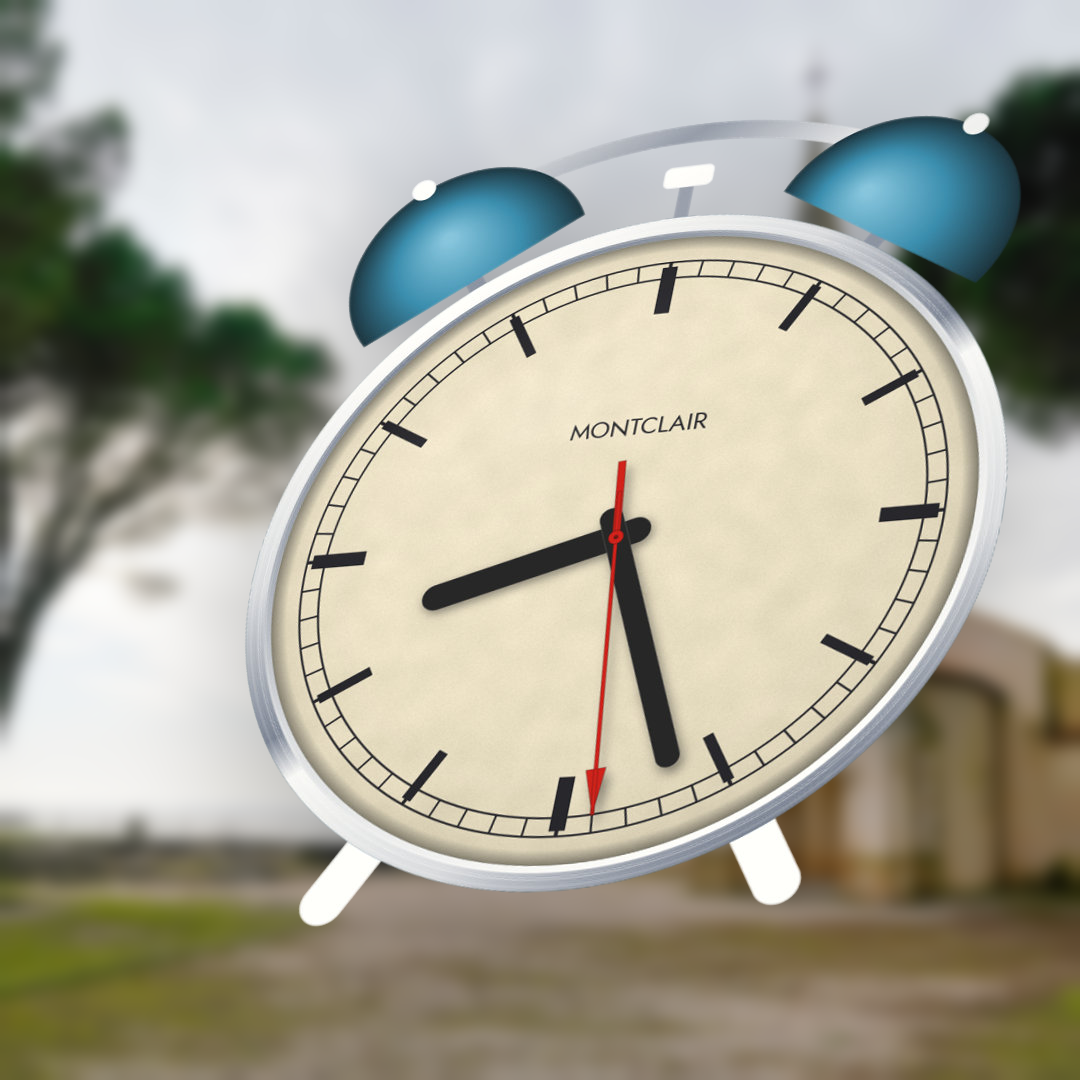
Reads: 8 h 26 min 29 s
